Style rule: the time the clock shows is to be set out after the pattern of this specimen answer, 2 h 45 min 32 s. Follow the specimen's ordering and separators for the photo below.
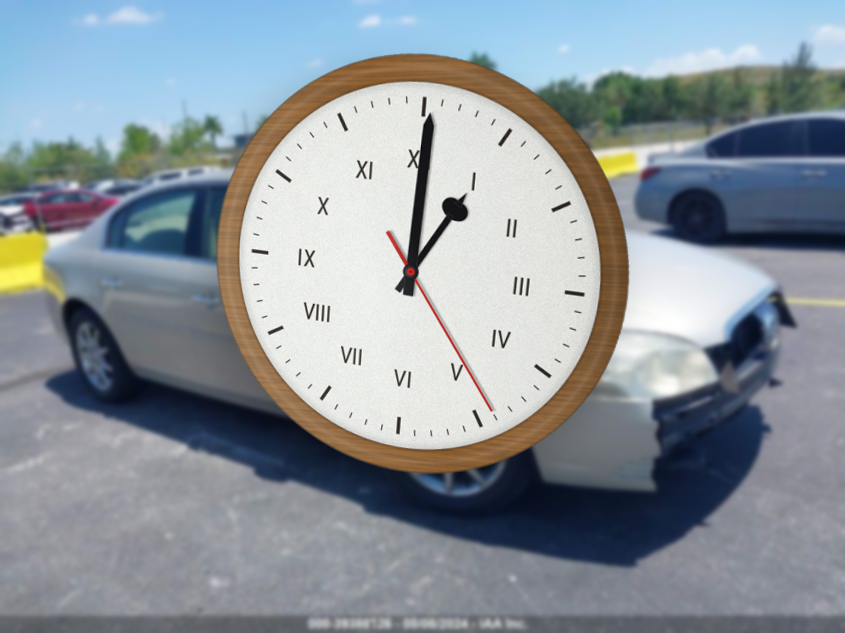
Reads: 1 h 00 min 24 s
